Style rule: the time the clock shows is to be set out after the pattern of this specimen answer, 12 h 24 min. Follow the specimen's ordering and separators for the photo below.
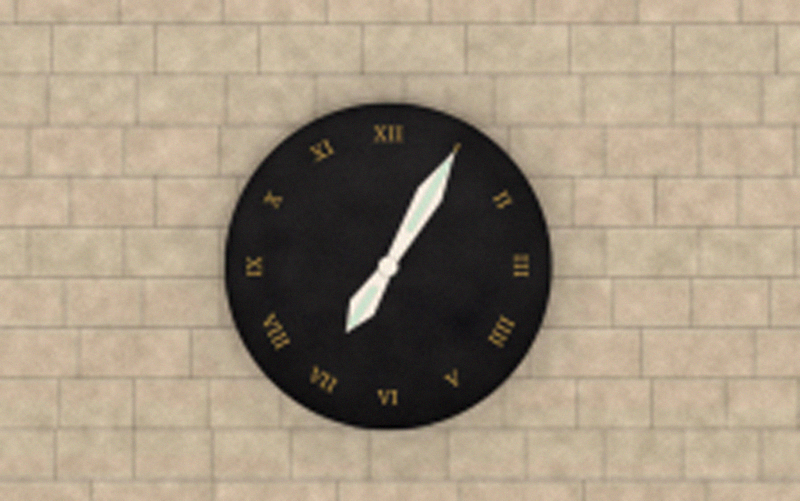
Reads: 7 h 05 min
